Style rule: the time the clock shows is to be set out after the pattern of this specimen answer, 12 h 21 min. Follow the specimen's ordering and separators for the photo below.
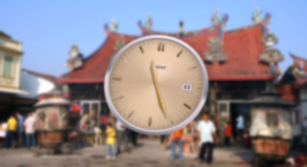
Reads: 11 h 26 min
